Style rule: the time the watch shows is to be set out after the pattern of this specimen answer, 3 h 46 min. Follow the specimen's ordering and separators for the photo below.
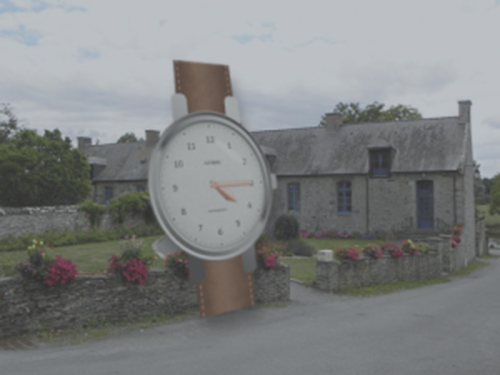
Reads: 4 h 15 min
